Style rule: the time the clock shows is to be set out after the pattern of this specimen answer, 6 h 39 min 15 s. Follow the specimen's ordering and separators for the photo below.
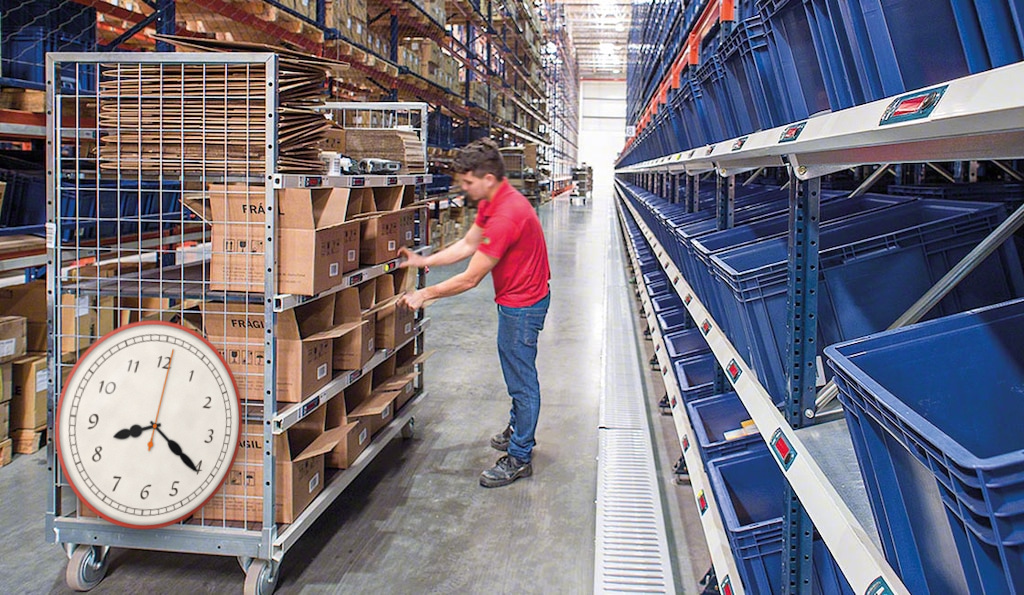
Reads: 8 h 21 min 01 s
